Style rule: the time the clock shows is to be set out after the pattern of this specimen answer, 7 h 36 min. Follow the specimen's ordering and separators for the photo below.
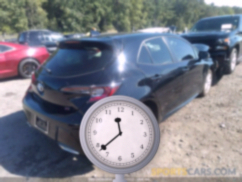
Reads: 11 h 38 min
